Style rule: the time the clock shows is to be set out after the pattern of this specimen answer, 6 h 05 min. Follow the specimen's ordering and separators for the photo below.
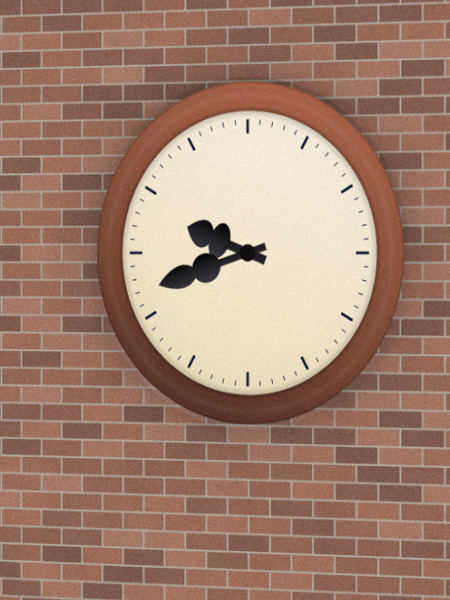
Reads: 9 h 42 min
